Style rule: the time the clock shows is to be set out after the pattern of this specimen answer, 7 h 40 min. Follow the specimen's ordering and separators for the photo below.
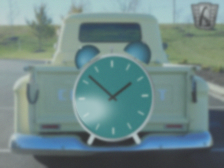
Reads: 1 h 52 min
